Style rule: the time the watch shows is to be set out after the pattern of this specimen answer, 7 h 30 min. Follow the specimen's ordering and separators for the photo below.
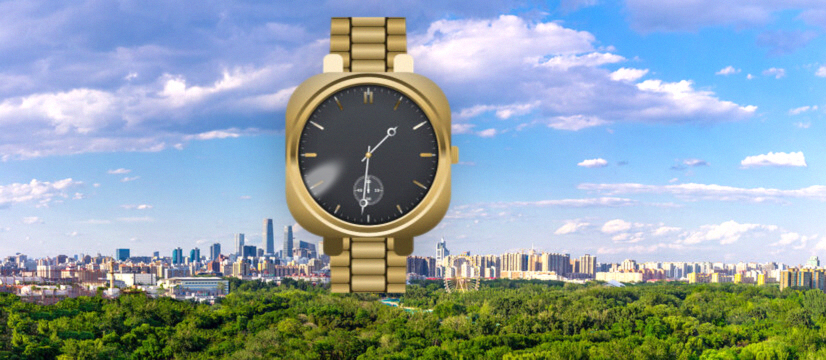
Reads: 1 h 31 min
